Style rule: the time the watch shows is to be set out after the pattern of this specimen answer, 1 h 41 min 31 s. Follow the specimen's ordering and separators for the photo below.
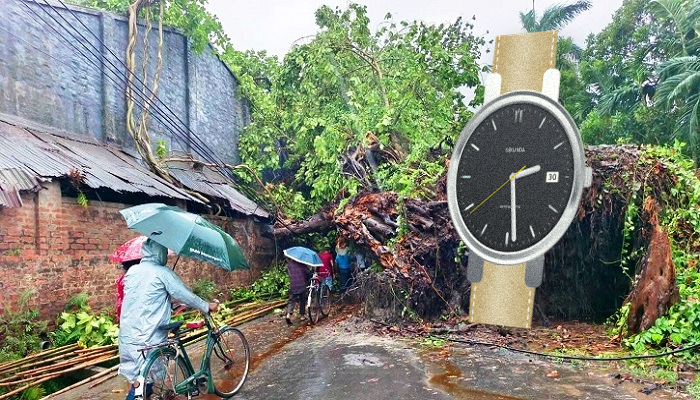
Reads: 2 h 28 min 39 s
